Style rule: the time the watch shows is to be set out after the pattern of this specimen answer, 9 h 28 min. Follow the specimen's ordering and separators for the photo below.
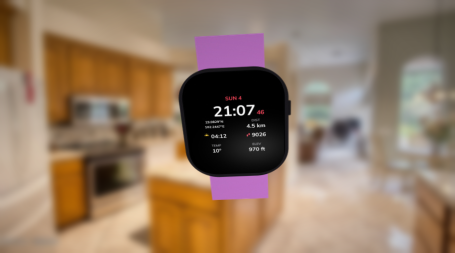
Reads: 21 h 07 min
